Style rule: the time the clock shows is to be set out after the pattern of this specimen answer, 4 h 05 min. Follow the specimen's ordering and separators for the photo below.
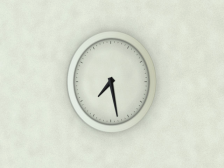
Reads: 7 h 28 min
